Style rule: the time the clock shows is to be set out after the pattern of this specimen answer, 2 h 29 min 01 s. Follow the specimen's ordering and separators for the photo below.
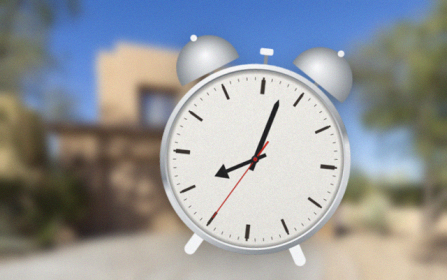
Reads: 8 h 02 min 35 s
